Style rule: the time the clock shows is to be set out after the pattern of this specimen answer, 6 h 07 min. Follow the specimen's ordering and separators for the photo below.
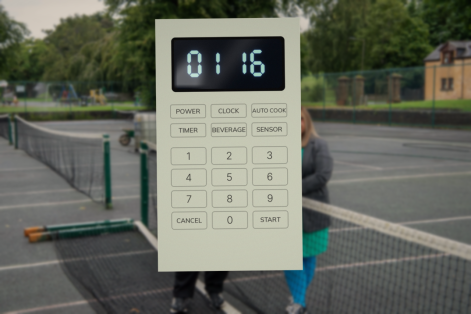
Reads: 1 h 16 min
